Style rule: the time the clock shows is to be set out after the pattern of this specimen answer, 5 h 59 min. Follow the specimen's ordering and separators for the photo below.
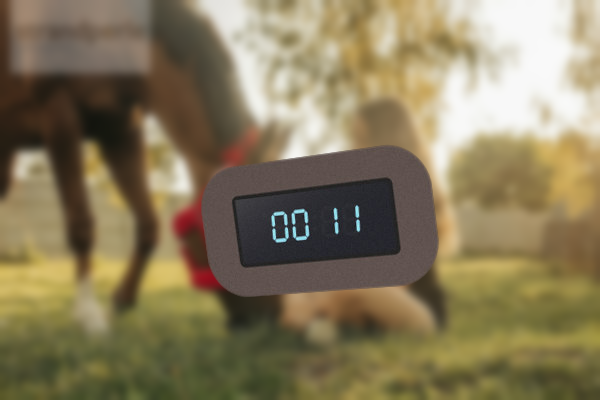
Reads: 0 h 11 min
